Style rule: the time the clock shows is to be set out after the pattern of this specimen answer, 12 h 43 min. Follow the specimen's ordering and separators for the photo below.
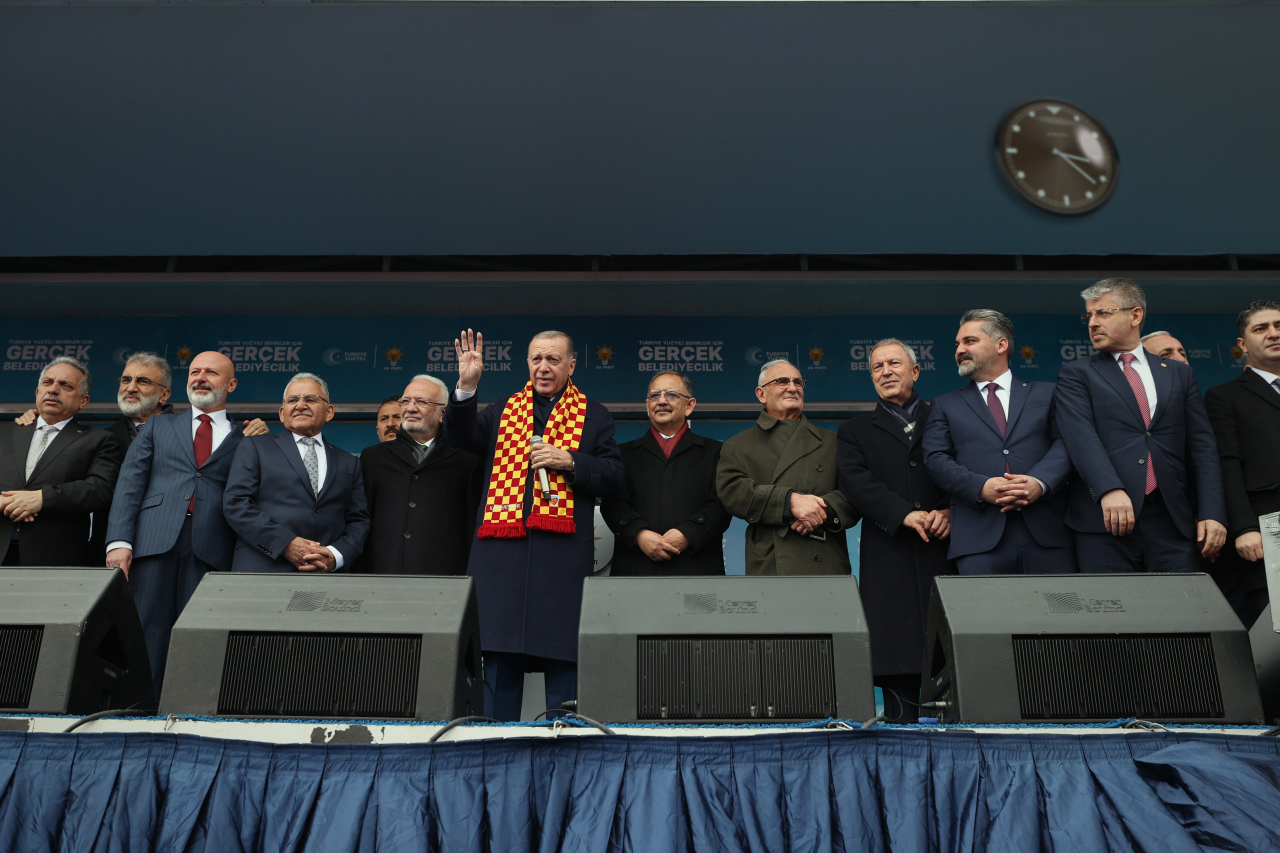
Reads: 3 h 22 min
